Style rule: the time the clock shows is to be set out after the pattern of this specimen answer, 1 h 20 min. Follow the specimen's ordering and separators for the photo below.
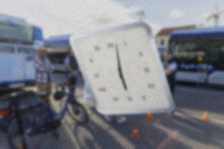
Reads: 6 h 02 min
